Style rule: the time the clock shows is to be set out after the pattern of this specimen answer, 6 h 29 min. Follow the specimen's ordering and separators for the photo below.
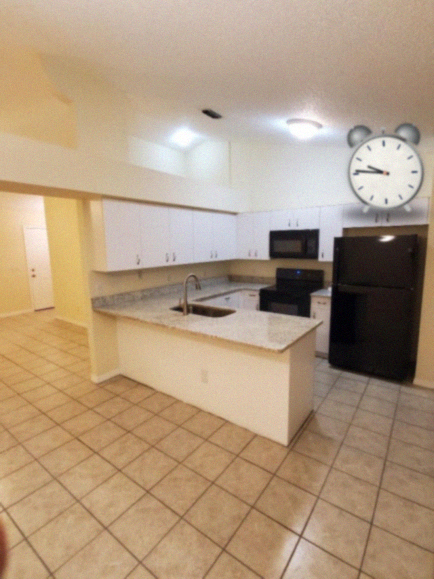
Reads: 9 h 46 min
